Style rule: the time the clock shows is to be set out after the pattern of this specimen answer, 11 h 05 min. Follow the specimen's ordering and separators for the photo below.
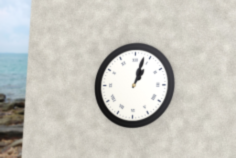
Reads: 1 h 03 min
